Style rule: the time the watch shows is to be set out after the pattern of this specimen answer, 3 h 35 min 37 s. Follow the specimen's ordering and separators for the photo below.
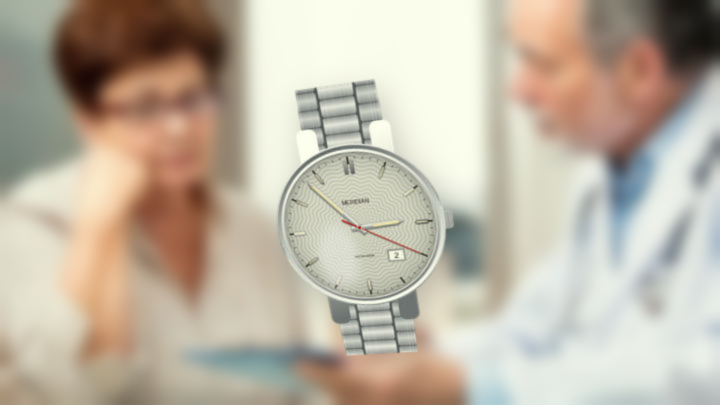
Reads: 2 h 53 min 20 s
